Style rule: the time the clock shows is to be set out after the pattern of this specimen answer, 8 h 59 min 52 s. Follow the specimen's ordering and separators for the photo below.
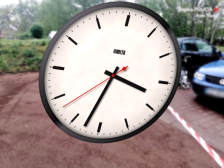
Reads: 3 h 32 min 38 s
